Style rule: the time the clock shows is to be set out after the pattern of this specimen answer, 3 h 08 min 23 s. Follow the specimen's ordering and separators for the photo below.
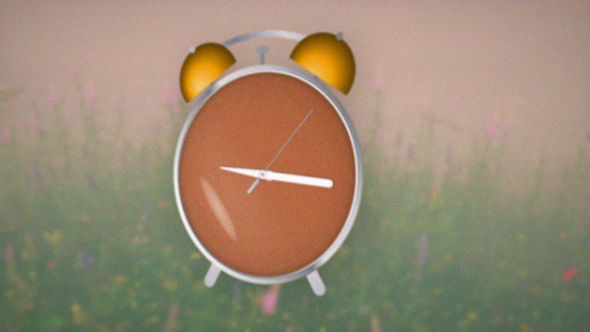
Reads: 9 h 16 min 07 s
